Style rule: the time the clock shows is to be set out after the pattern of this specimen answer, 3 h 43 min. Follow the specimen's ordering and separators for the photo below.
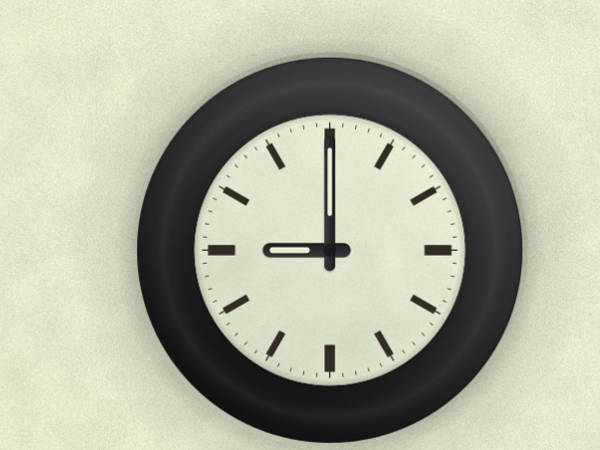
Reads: 9 h 00 min
